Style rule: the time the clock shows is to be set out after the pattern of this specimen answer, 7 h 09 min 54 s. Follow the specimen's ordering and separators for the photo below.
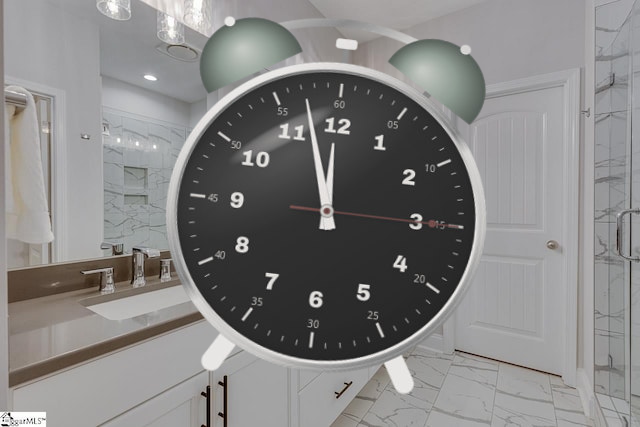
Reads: 11 h 57 min 15 s
